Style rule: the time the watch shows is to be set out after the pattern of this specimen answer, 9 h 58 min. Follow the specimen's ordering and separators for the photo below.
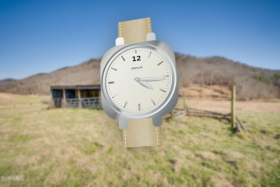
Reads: 4 h 16 min
